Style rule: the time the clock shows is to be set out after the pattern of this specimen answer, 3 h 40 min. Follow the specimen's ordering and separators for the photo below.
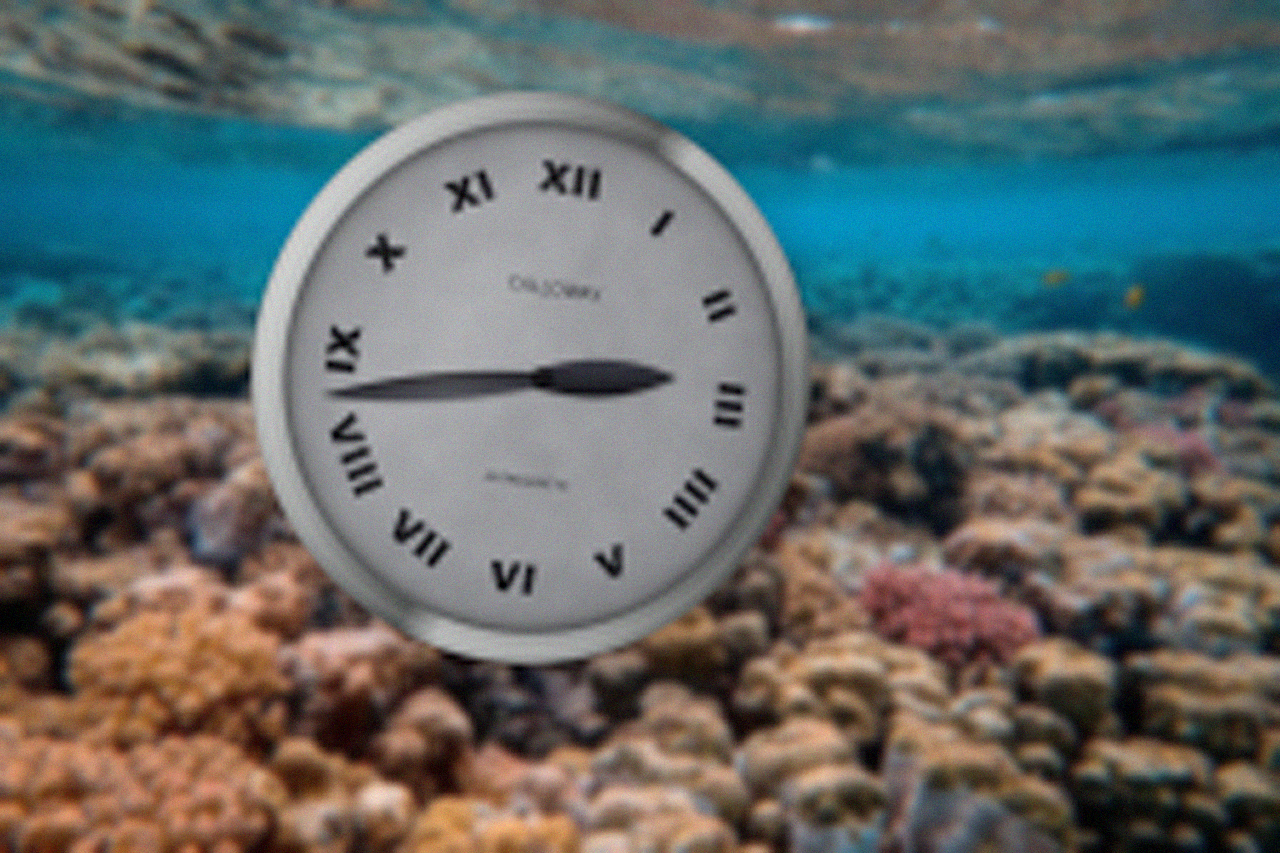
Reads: 2 h 43 min
